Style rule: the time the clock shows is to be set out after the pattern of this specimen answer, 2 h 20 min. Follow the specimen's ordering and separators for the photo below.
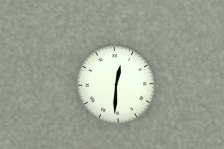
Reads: 12 h 31 min
